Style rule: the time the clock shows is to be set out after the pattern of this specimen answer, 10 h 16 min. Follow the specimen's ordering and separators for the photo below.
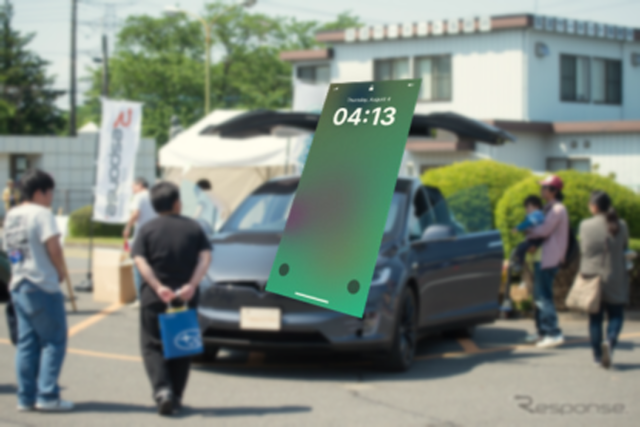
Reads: 4 h 13 min
